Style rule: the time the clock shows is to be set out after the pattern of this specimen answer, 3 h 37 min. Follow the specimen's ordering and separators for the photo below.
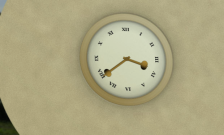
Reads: 3 h 39 min
